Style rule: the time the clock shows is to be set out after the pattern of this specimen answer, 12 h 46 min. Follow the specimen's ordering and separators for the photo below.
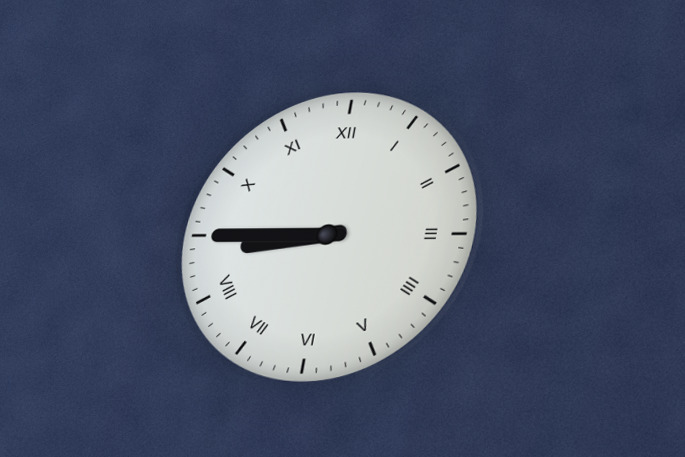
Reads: 8 h 45 min
